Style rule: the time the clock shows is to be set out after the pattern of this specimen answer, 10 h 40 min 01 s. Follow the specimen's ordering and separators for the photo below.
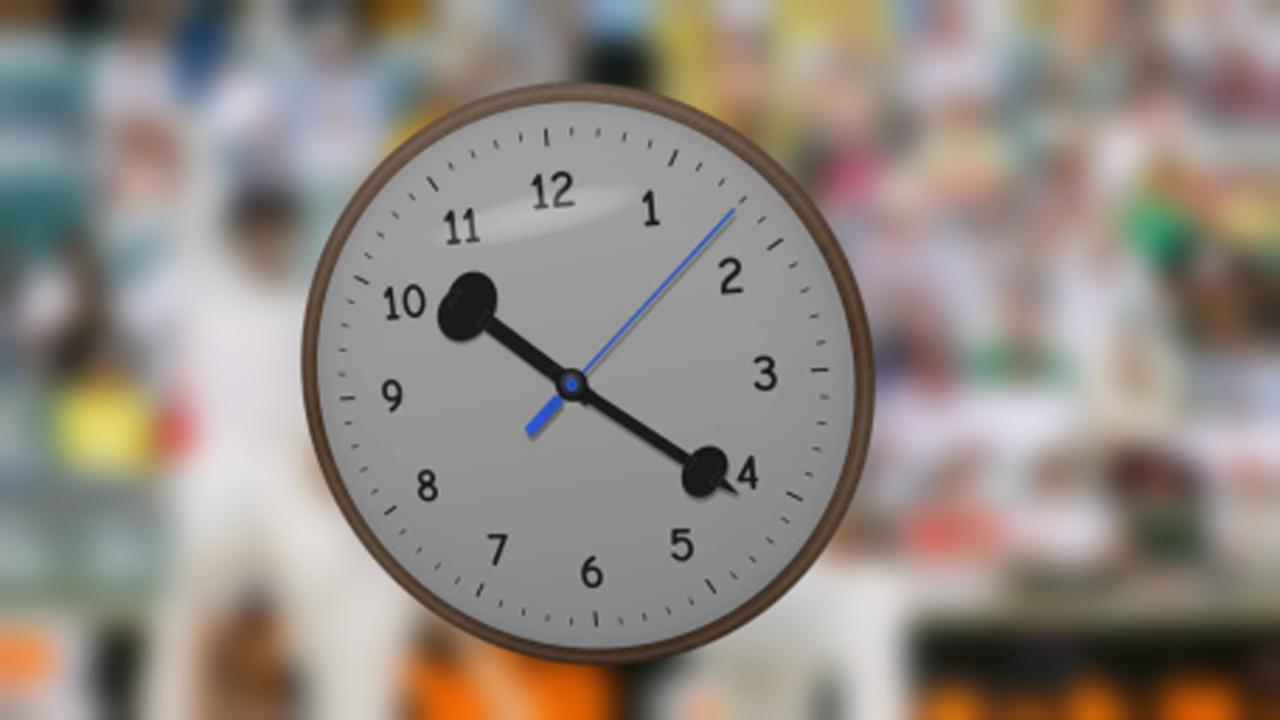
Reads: 10 h 21 min 08 s
